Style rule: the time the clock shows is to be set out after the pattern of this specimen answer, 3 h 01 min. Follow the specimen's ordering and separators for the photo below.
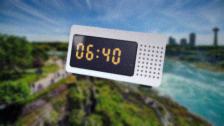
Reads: 6 h 40 min
